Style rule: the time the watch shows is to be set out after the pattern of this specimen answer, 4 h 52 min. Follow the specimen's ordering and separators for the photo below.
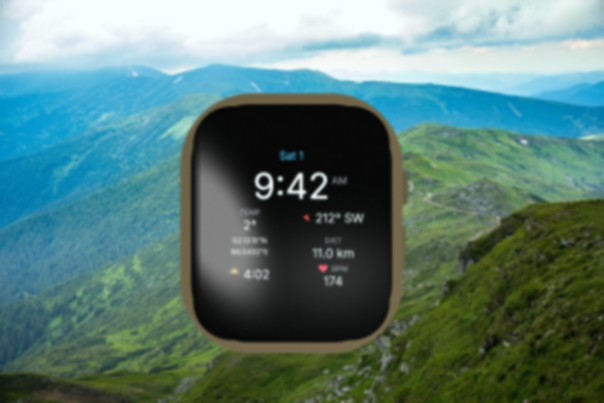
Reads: 9 h 42 min
